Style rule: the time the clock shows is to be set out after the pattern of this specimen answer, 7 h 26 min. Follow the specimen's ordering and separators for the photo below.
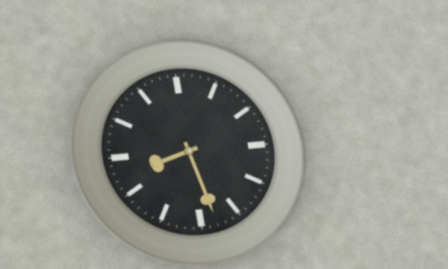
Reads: 8 h 28 min
